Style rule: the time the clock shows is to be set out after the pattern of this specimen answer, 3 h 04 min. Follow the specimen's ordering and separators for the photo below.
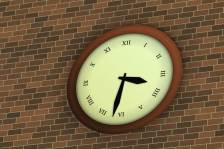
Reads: 3 h 32 min
